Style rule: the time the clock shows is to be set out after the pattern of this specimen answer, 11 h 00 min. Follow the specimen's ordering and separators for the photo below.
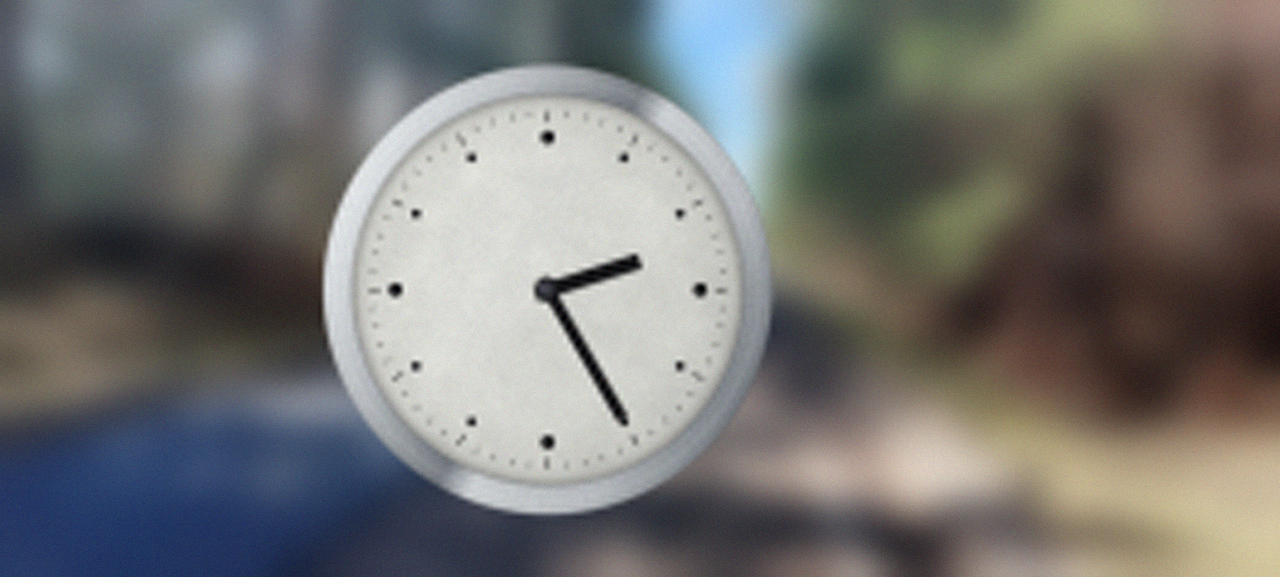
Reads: 2 h 25 min
